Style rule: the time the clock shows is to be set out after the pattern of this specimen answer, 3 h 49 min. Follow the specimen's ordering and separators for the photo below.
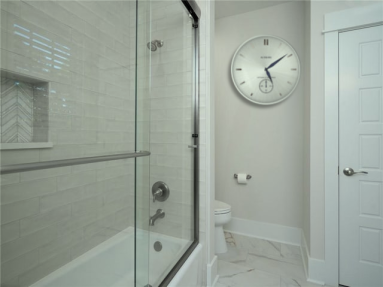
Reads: 5 h 09 min
